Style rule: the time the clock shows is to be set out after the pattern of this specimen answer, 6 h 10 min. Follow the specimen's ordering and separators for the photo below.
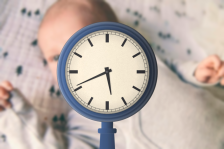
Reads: 5 h 41 min
